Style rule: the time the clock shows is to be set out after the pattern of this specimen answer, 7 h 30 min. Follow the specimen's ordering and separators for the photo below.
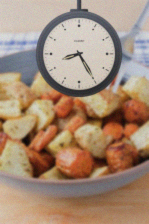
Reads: 8 h 25 min
